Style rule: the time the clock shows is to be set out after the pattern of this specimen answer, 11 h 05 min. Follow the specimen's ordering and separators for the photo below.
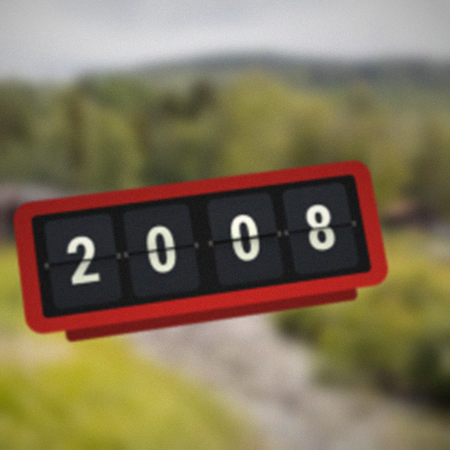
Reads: 20 h 08 min
